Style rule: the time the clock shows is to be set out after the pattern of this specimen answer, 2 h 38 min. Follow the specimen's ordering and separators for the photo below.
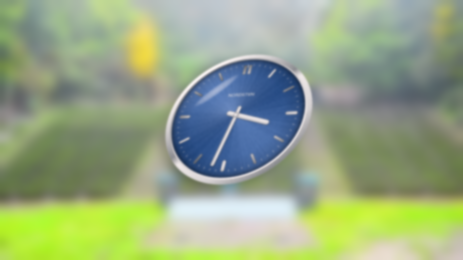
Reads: 3 h 32 min
